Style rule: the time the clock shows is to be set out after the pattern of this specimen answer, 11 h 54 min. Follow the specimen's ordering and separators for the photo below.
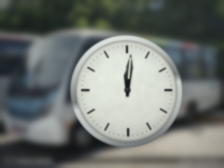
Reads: 12 h 01 min
